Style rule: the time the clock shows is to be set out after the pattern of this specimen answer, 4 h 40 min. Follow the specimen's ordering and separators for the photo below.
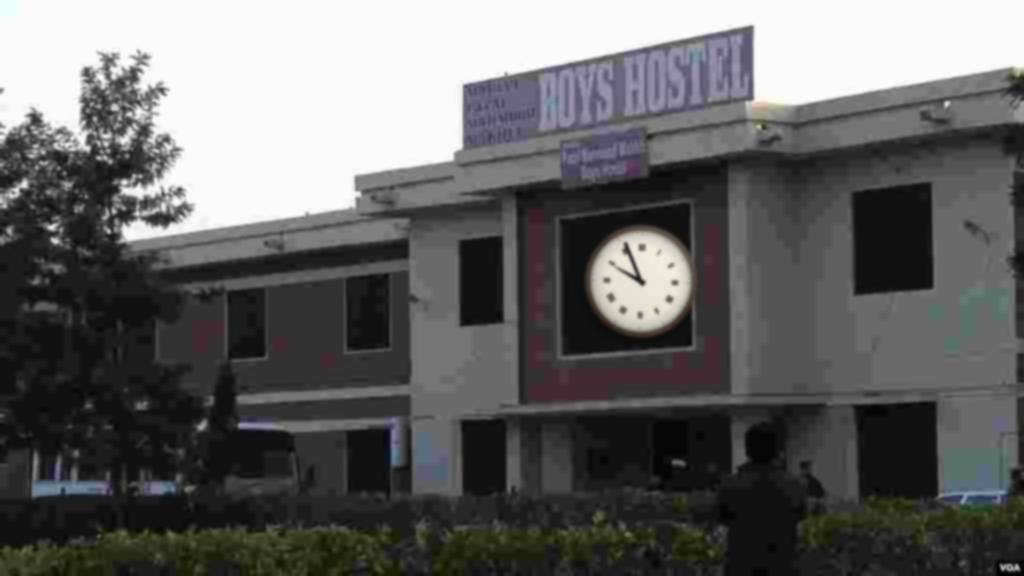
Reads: 9 h 56 min
